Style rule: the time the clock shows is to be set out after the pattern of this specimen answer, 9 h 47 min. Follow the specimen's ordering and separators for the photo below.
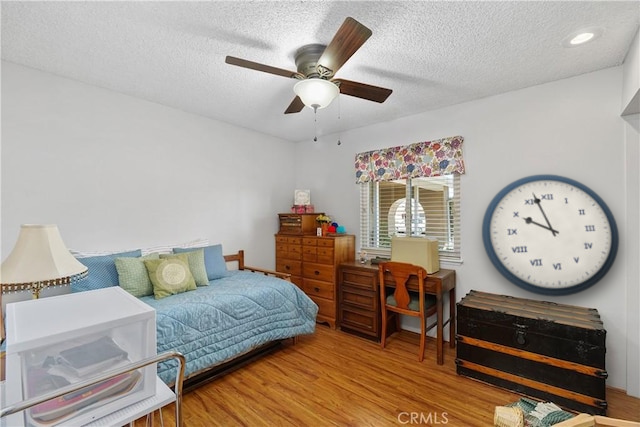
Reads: 9 h 57 min
